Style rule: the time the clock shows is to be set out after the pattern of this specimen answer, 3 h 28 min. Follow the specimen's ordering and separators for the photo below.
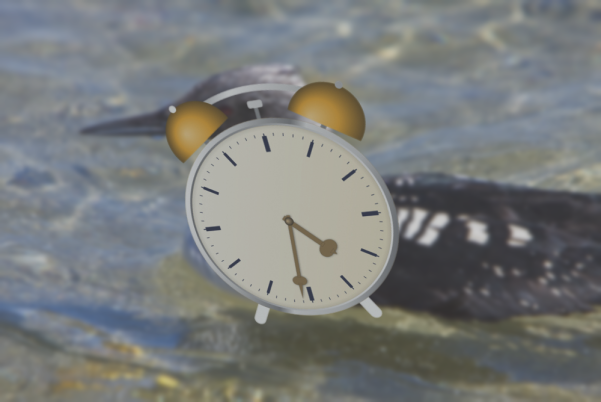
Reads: 4 h 31 min
